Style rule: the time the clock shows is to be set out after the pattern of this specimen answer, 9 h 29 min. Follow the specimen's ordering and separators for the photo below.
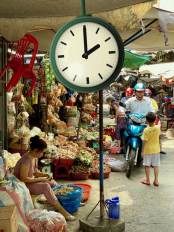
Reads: 2 h 00 min
